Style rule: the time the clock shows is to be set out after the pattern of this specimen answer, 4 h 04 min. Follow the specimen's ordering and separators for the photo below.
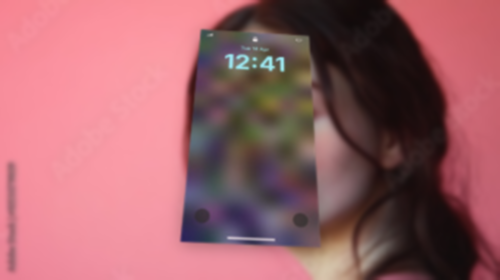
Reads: 12 h 41 min
